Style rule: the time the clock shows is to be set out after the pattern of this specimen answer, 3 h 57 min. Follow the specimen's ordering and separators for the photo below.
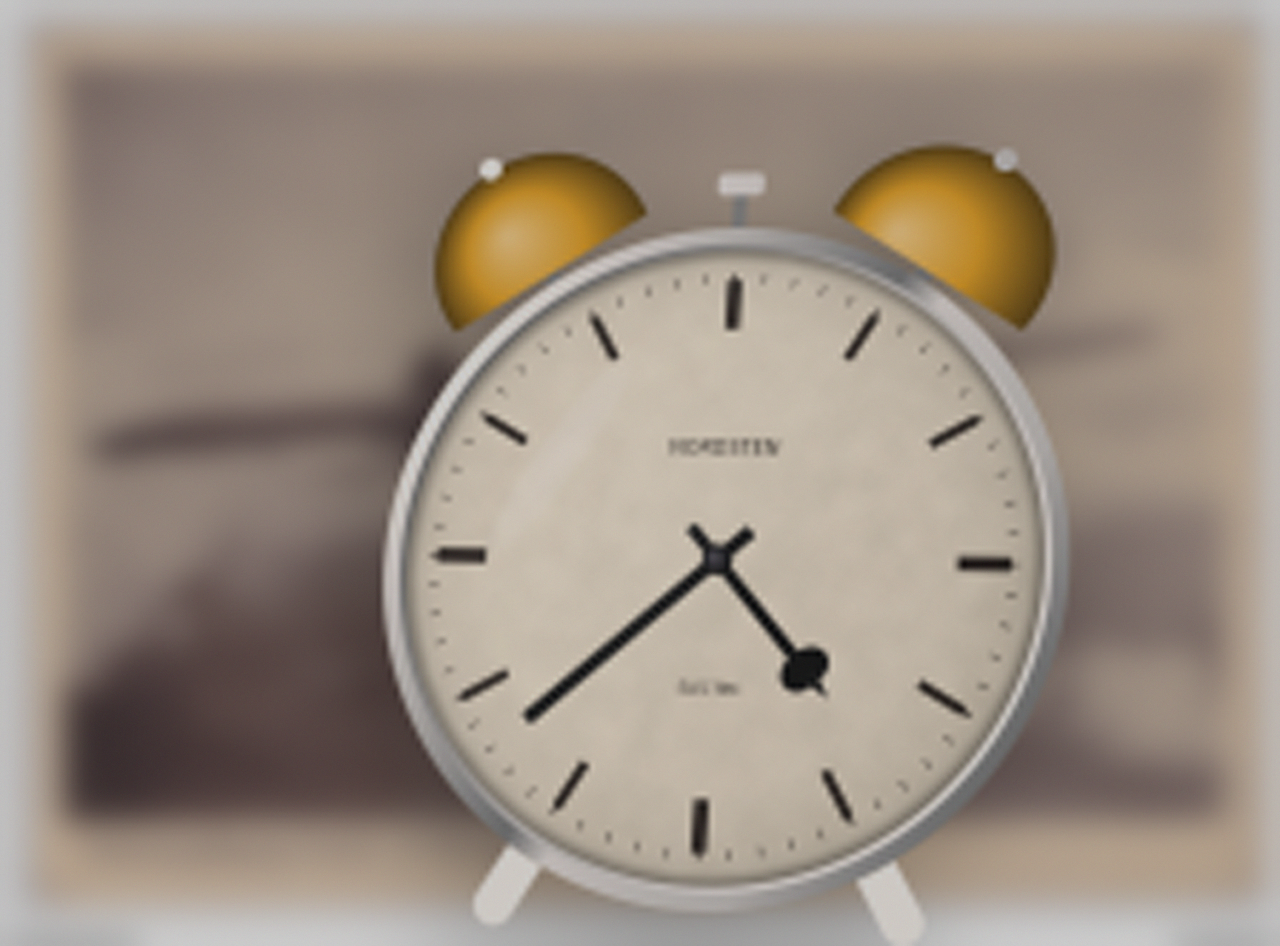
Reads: 4 h 38 min
